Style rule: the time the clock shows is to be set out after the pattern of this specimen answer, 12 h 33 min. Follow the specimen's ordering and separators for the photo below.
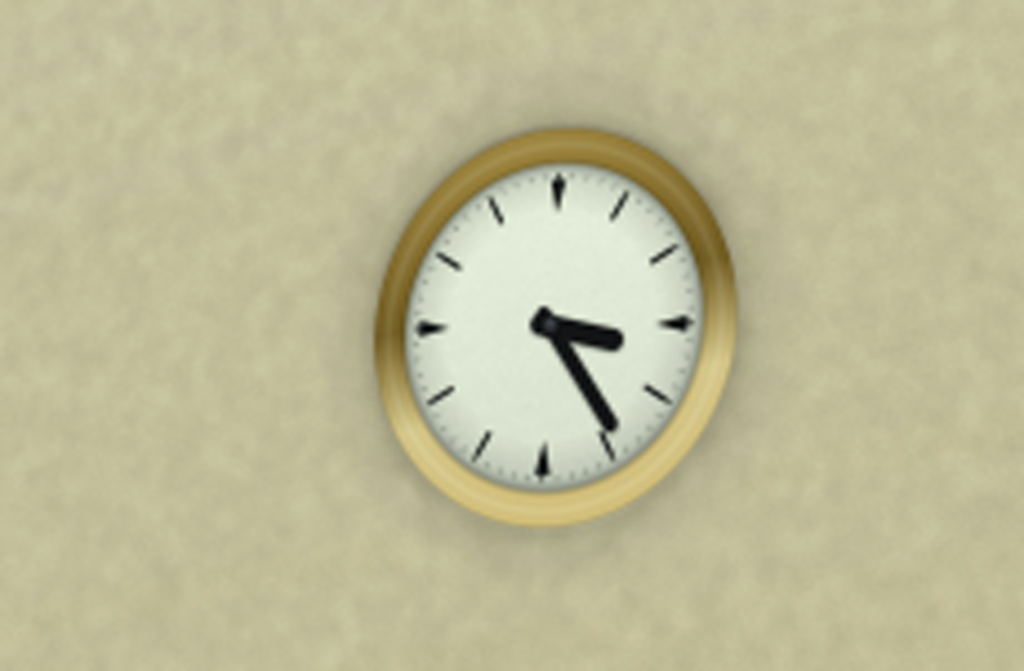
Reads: 3 h 24 min
